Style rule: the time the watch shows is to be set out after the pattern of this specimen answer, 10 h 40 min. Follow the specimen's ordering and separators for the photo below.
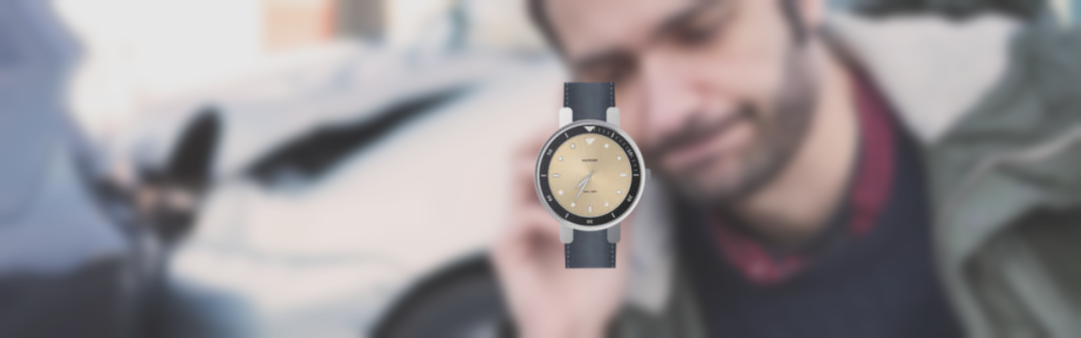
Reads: 7 h 35 min
